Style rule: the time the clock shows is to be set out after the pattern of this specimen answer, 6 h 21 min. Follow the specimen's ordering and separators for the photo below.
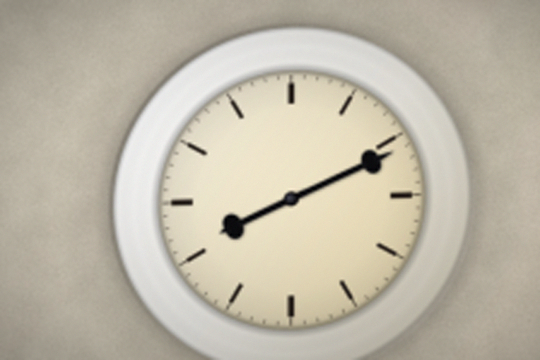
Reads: 8 h 11 min
